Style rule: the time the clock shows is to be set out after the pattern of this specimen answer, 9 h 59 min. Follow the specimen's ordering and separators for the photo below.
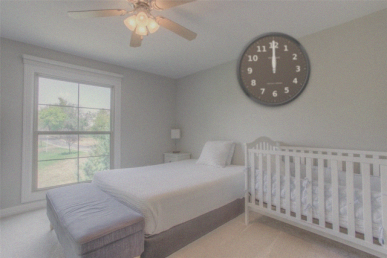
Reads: 12 h 00 min
